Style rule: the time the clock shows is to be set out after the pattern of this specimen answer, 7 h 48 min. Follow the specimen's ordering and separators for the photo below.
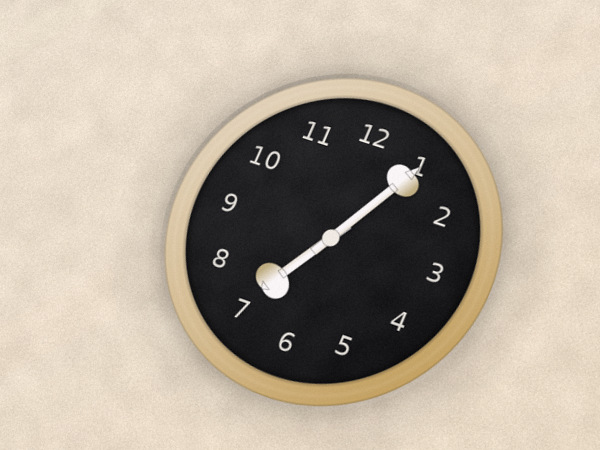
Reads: 7 h 05 min
